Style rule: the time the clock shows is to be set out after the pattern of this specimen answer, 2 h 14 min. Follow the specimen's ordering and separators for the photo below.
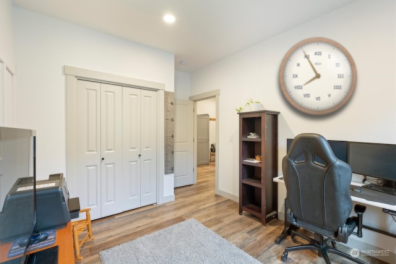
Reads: 7 h 55 min
